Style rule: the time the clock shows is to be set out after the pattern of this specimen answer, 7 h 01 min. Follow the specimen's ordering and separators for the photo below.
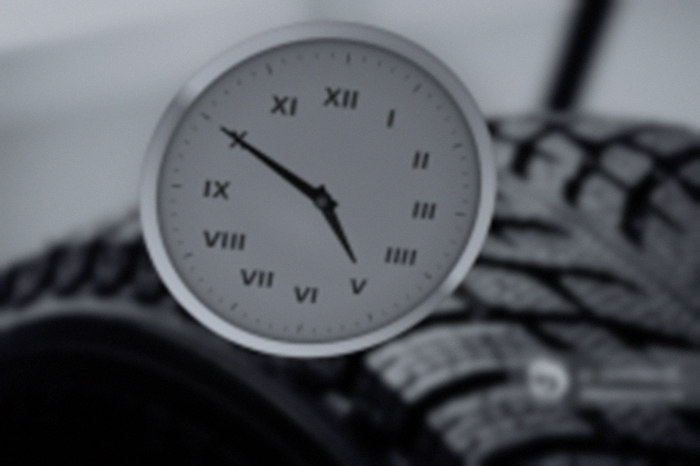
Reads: 4 h 50 min
